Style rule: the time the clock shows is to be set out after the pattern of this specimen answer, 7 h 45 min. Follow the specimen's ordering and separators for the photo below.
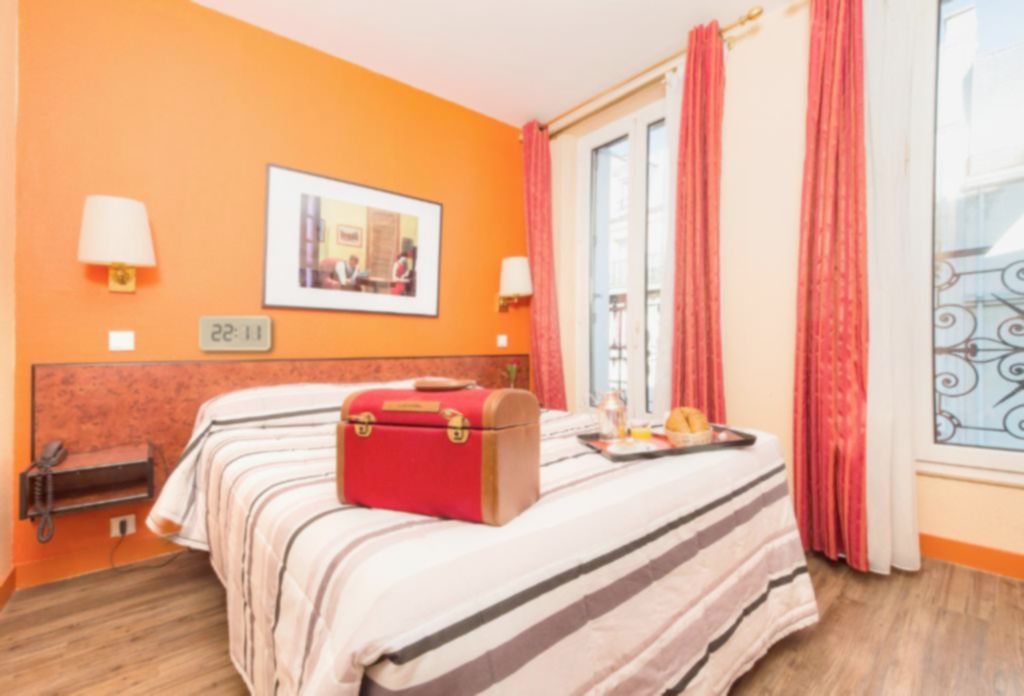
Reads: 22 h 11 min
